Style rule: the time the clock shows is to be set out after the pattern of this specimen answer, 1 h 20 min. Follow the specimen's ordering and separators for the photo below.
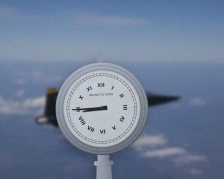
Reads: 8 h 45 min
